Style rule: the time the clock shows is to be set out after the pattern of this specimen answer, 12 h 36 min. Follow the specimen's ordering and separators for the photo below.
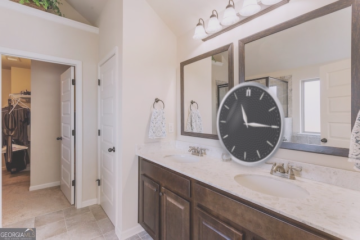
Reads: 11 h 15 min
